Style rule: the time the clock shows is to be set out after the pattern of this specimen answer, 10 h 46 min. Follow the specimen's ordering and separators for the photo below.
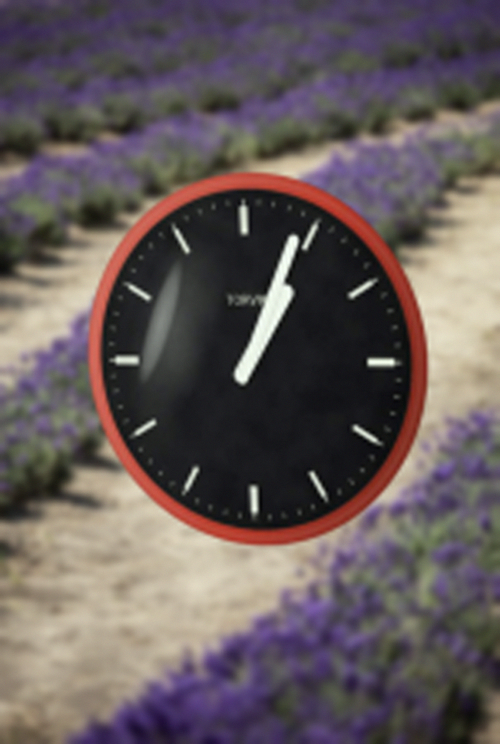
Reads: 1 h 04 min
